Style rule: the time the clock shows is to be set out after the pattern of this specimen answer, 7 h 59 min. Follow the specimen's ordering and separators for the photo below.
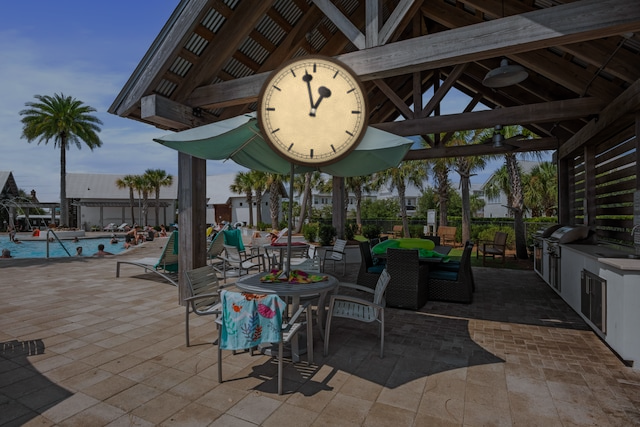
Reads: 12 h 58 min
